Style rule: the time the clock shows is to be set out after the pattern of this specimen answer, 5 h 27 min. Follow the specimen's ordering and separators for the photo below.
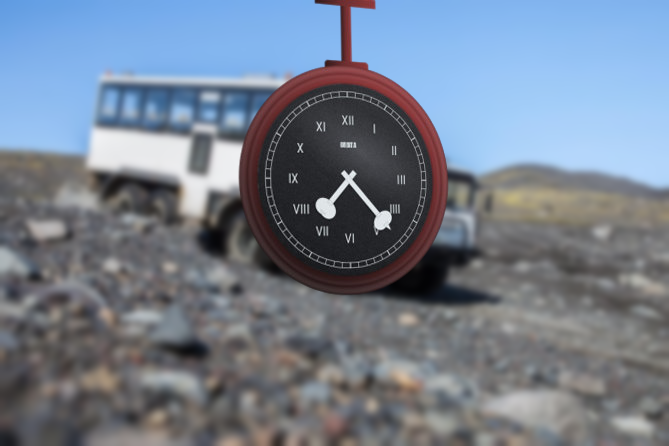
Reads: 7 h 23 min
